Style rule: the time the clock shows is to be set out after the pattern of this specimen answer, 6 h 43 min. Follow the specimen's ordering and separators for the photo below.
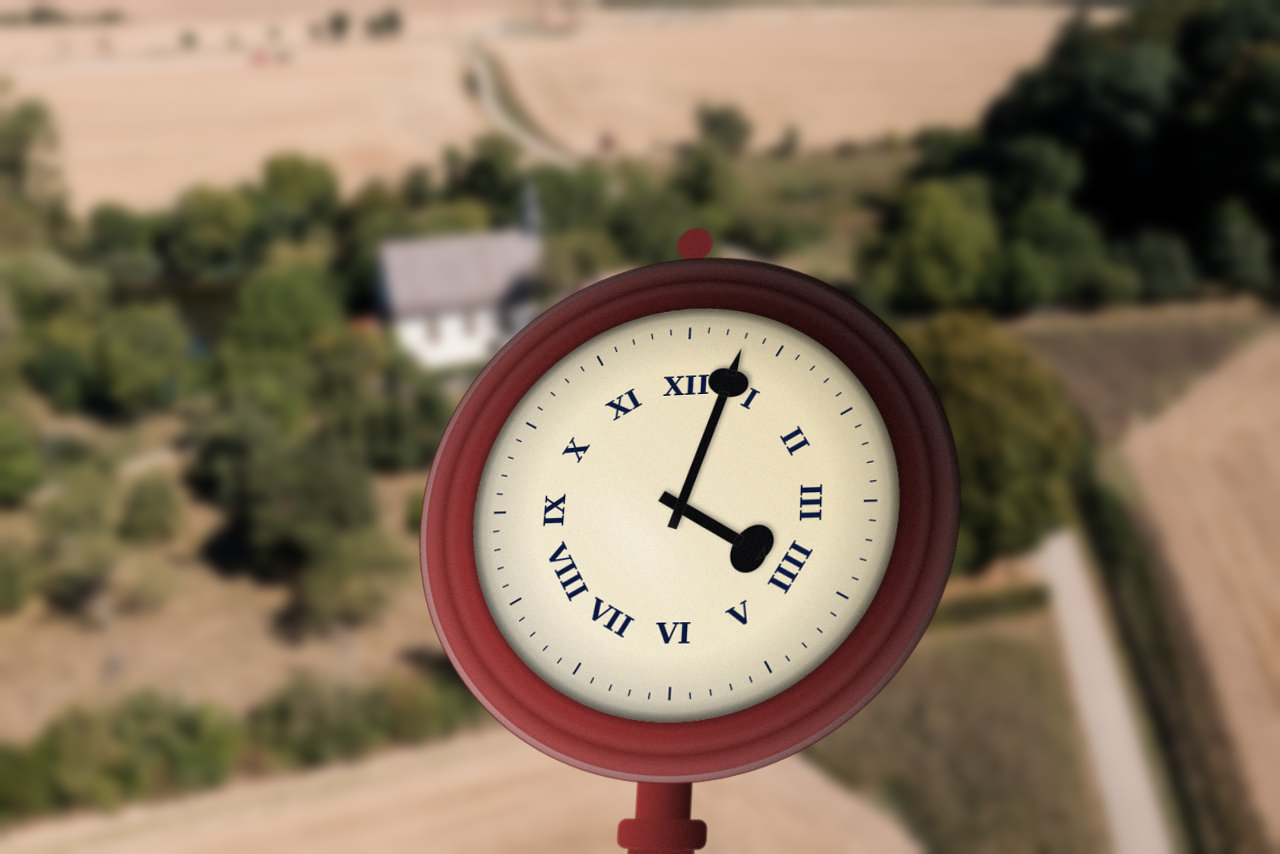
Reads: 4 h 03 min
